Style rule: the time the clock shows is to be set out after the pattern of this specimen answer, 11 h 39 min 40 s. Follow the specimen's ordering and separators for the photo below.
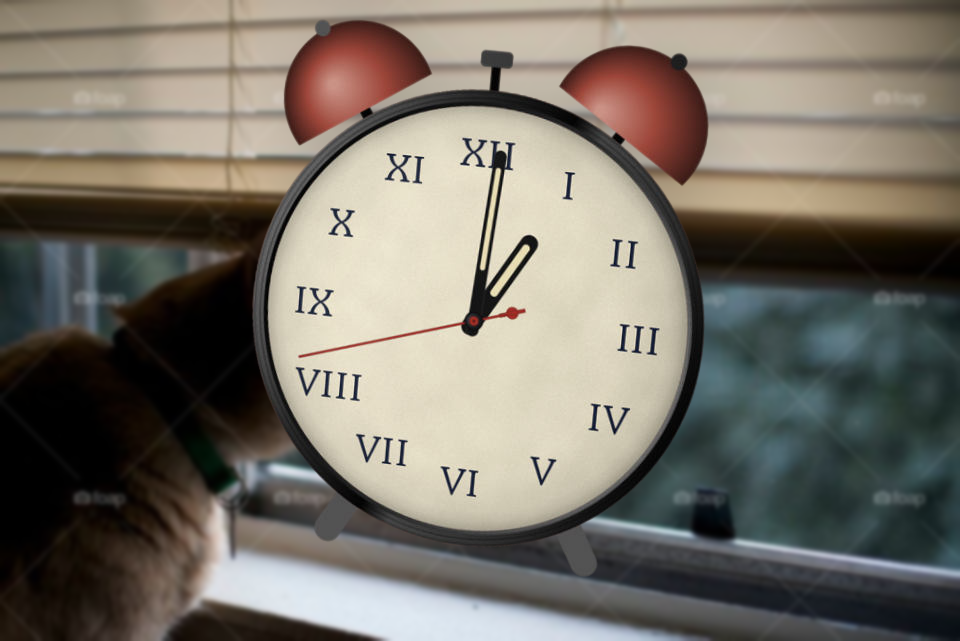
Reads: 1 h 00 min 42 s
